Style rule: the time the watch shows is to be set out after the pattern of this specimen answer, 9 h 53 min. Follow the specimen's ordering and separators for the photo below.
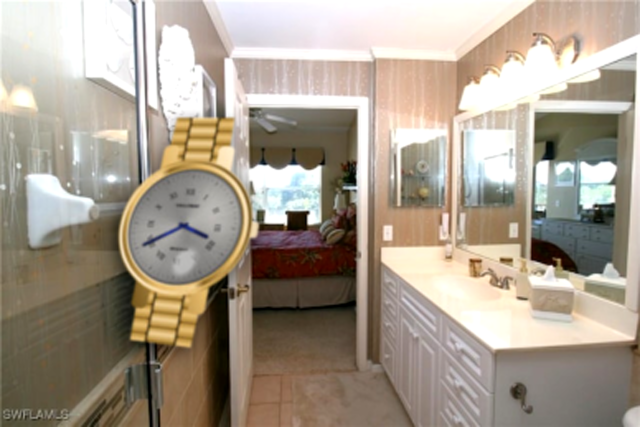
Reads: 3 h 40 min
